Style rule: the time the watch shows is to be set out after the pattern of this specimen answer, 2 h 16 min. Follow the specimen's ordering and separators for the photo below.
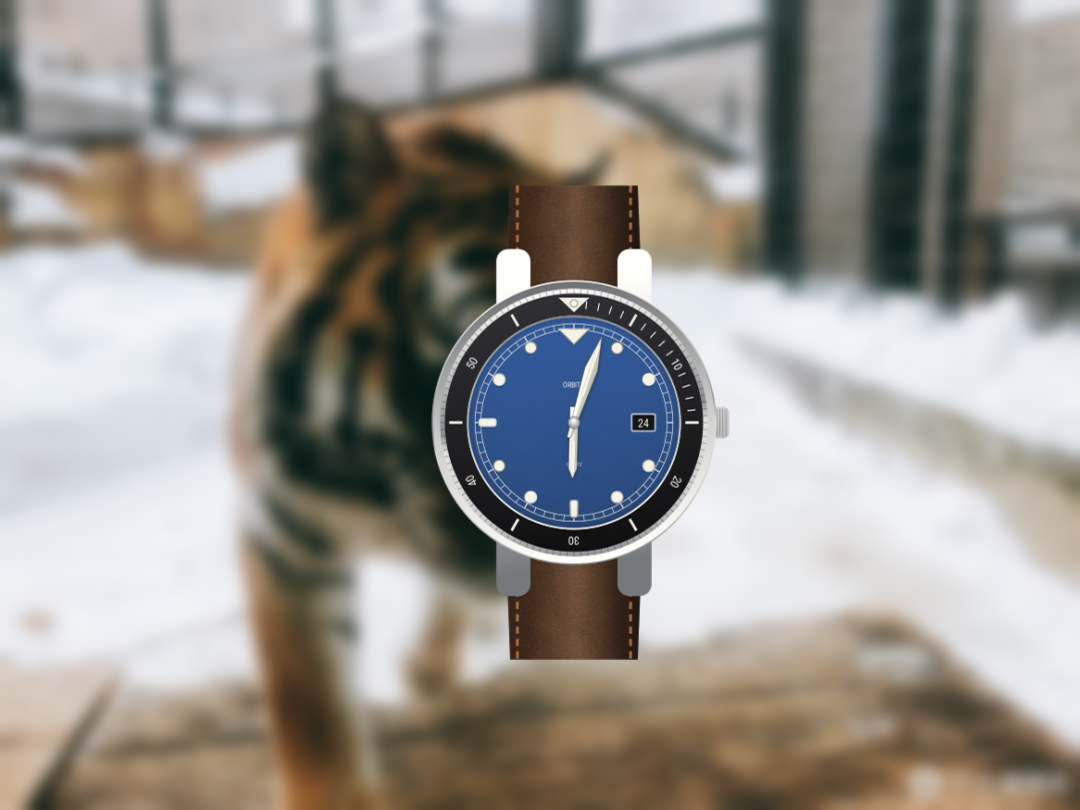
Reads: 6 h 03 min
